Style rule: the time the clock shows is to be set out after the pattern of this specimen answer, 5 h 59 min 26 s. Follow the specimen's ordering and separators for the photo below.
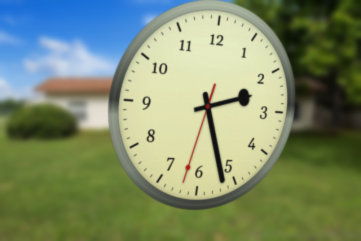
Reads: 2 h 26 min 32 s
